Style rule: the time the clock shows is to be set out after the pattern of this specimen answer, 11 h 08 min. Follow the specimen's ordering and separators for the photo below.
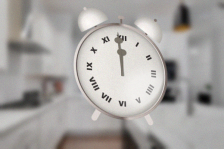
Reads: 11 h 59 min
